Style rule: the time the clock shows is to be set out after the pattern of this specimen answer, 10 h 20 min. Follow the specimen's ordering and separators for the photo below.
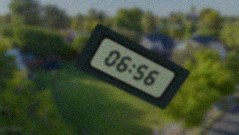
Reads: 6 h 56 min
